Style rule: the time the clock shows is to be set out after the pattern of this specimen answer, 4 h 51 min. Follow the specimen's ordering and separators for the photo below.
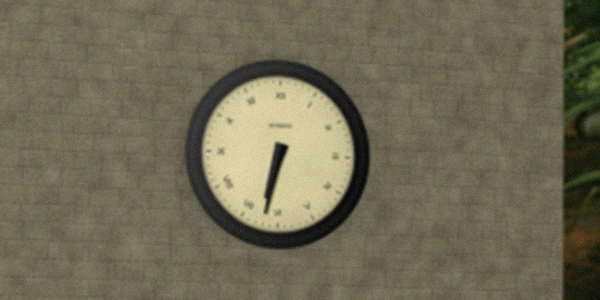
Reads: 6 h 32 min
